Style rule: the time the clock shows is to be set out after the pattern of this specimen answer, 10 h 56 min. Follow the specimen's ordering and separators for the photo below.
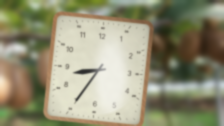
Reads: 8 h 35 min
